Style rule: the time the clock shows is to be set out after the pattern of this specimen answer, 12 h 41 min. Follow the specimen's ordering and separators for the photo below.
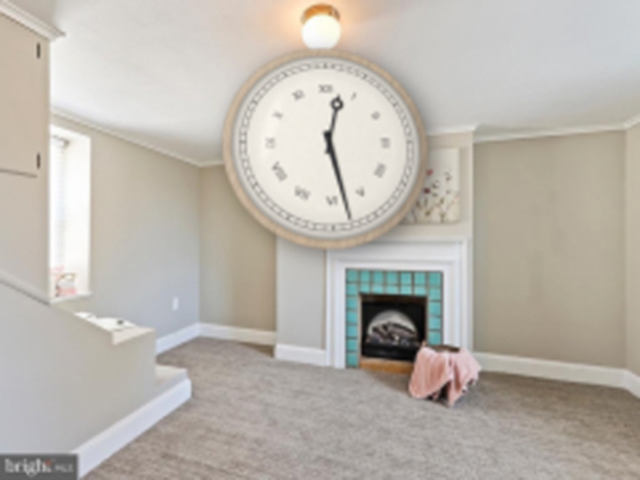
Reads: 12 h 28 min
